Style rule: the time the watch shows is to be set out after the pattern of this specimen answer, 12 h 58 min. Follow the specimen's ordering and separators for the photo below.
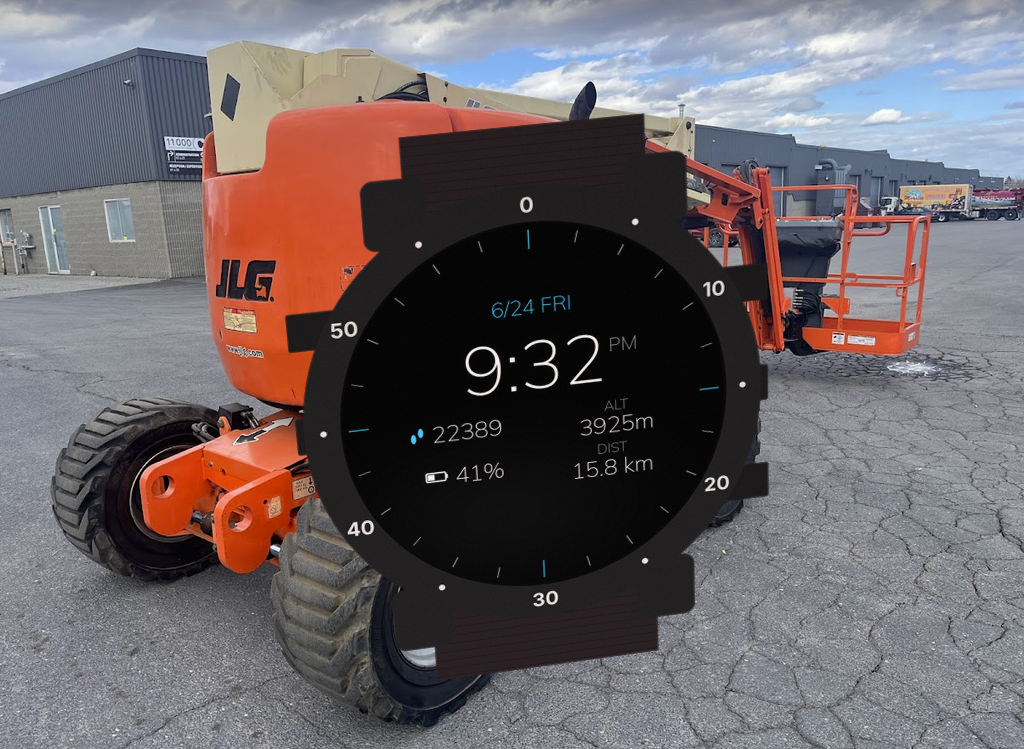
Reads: 9 h 32 min
